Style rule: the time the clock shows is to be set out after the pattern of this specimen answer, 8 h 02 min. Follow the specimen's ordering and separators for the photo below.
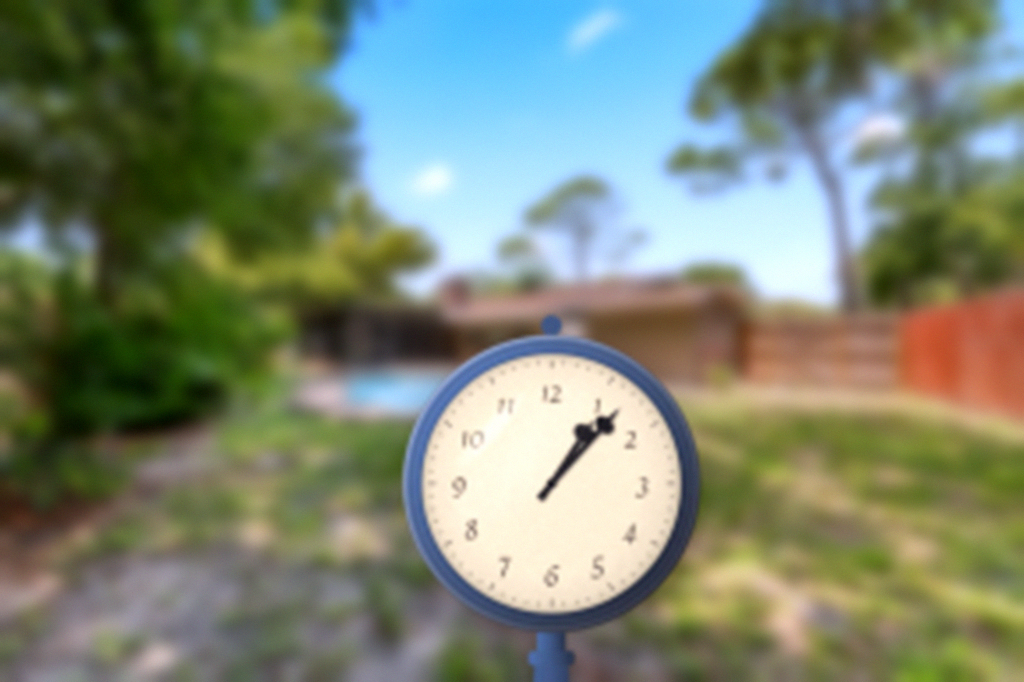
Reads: 1 h 07 min
